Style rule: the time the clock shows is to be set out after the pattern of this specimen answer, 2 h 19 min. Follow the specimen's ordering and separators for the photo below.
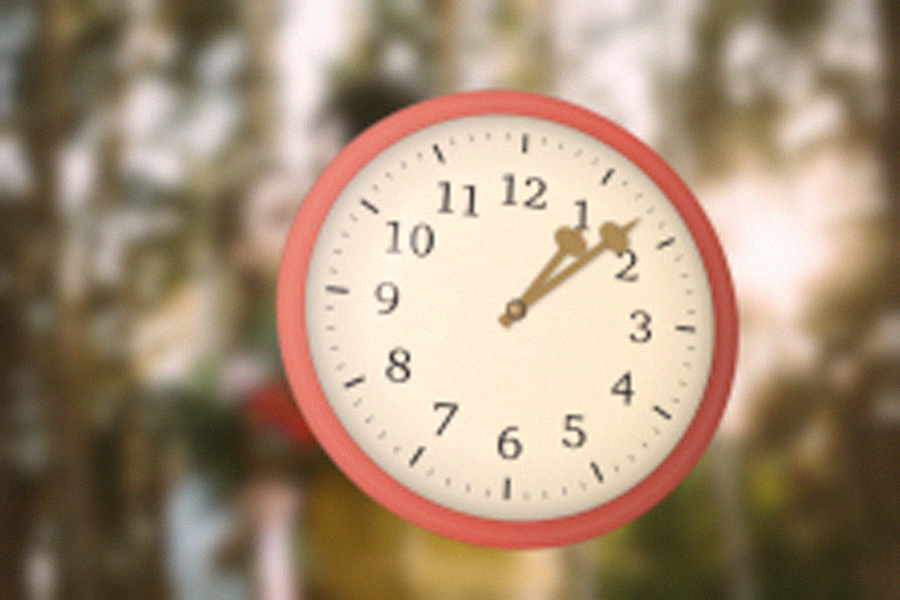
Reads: 1 h 08 min
